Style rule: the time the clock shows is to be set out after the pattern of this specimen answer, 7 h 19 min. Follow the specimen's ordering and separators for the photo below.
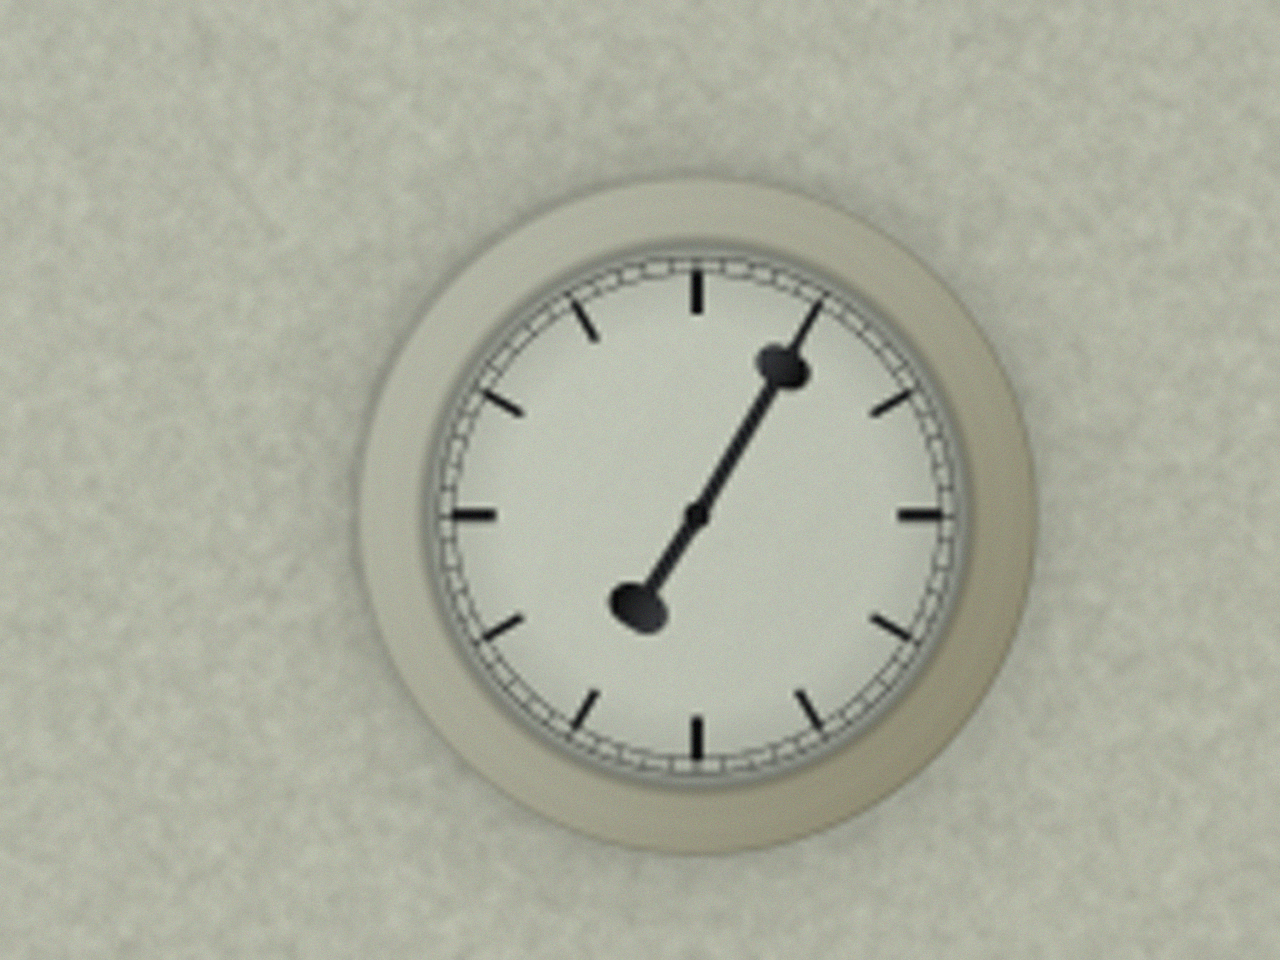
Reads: 7 h 05 min
